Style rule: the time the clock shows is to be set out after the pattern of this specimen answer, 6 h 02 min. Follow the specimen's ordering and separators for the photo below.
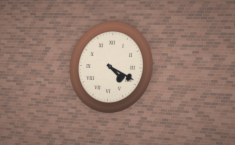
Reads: 4 h 19 min
